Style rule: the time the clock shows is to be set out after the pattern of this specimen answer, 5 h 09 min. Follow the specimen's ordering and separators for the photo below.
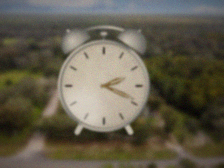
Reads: 2 h 19 min
